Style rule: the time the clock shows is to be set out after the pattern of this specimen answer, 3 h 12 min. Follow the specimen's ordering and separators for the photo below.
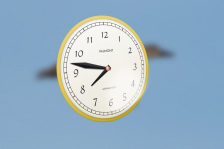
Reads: 7 h 47 min
